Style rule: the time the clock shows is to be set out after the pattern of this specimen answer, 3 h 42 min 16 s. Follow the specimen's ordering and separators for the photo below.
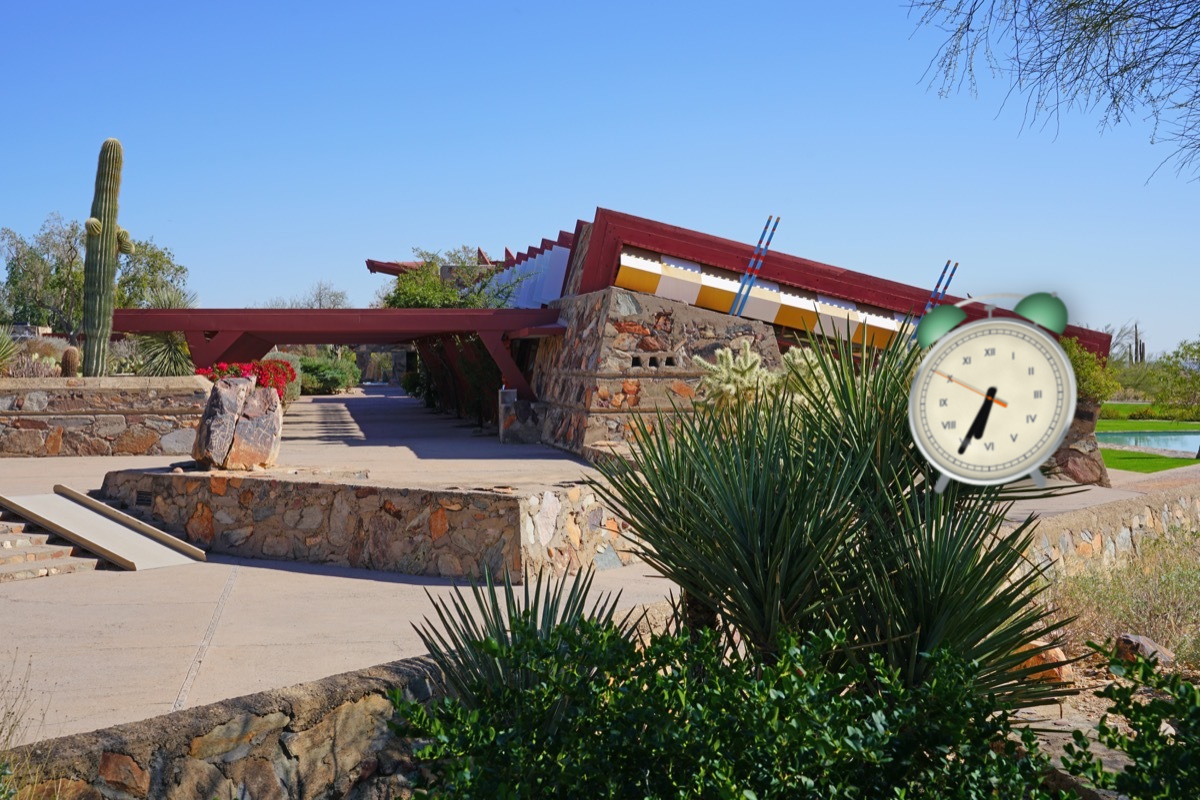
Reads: 6 h 34 min 50 s
